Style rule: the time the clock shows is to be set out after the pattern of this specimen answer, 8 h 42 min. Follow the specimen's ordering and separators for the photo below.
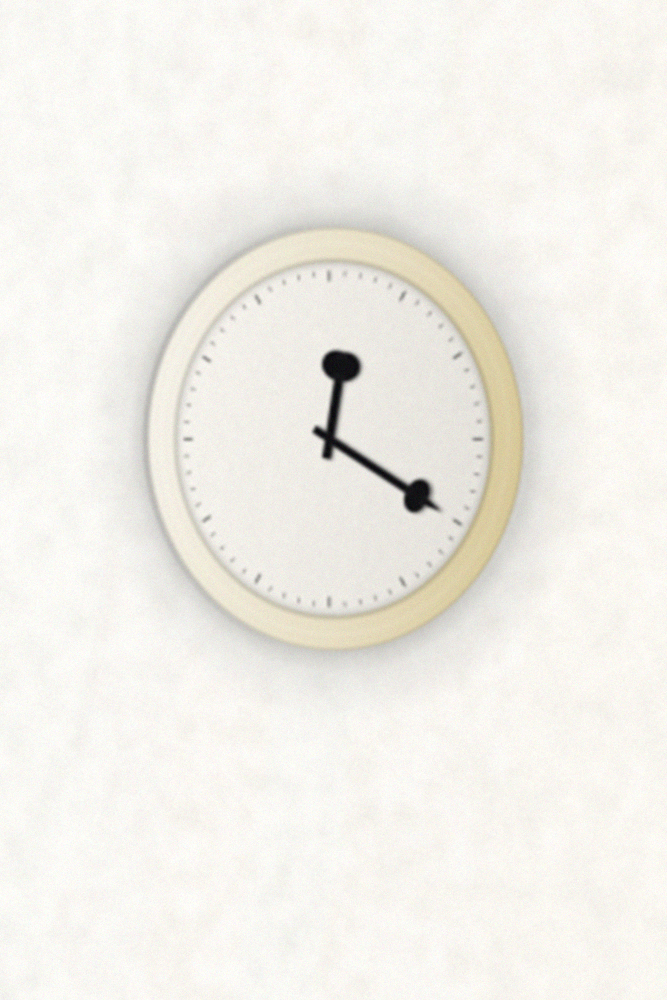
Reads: 12 h 20 min
